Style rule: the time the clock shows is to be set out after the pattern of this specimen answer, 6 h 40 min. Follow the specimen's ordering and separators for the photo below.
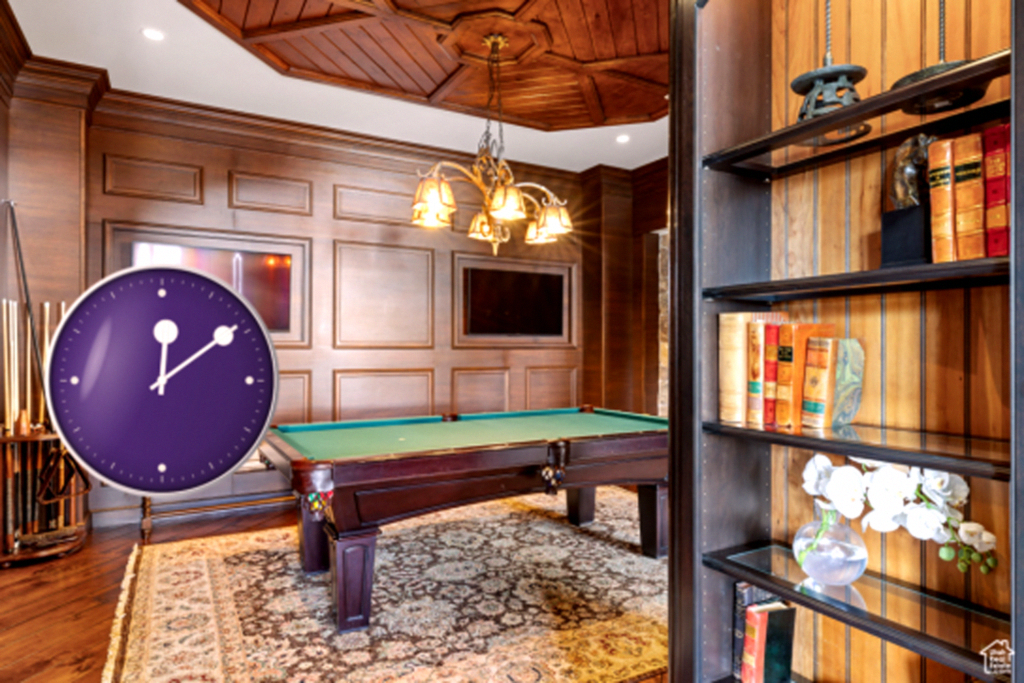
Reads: 12 h 09 min
